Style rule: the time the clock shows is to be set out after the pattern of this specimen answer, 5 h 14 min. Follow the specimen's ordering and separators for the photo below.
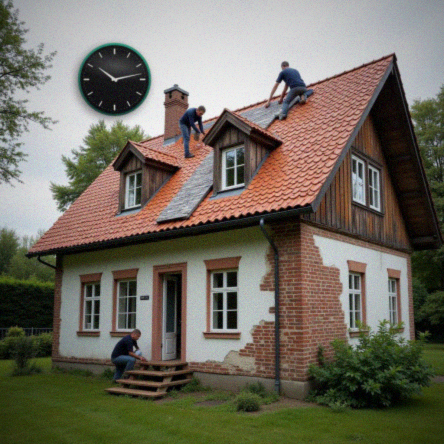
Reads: 10 h 13 min
